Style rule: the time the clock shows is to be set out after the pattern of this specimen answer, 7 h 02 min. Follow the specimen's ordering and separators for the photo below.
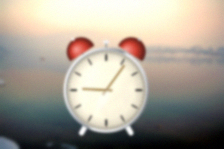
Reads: 9 h 06 min
